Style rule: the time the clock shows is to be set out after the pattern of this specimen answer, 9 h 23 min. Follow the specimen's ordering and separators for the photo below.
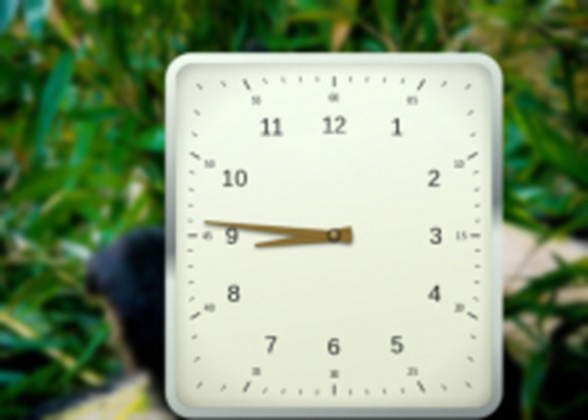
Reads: 8 h 46 min
